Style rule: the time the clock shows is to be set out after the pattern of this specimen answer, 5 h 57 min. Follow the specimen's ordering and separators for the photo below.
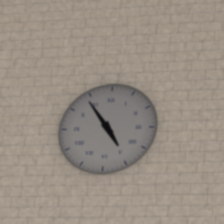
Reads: 4 h 54 min
